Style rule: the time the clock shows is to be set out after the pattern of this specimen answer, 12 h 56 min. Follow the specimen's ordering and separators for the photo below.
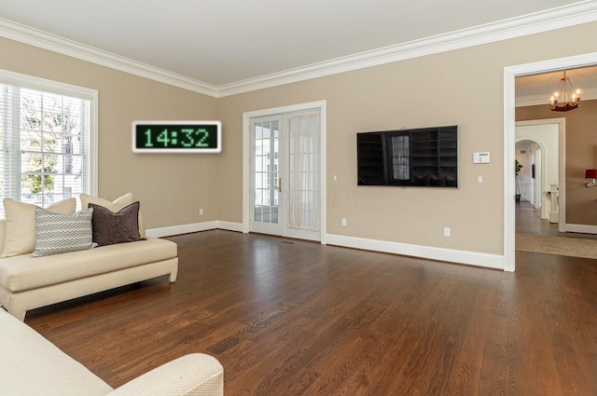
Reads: 14 h 32 min
